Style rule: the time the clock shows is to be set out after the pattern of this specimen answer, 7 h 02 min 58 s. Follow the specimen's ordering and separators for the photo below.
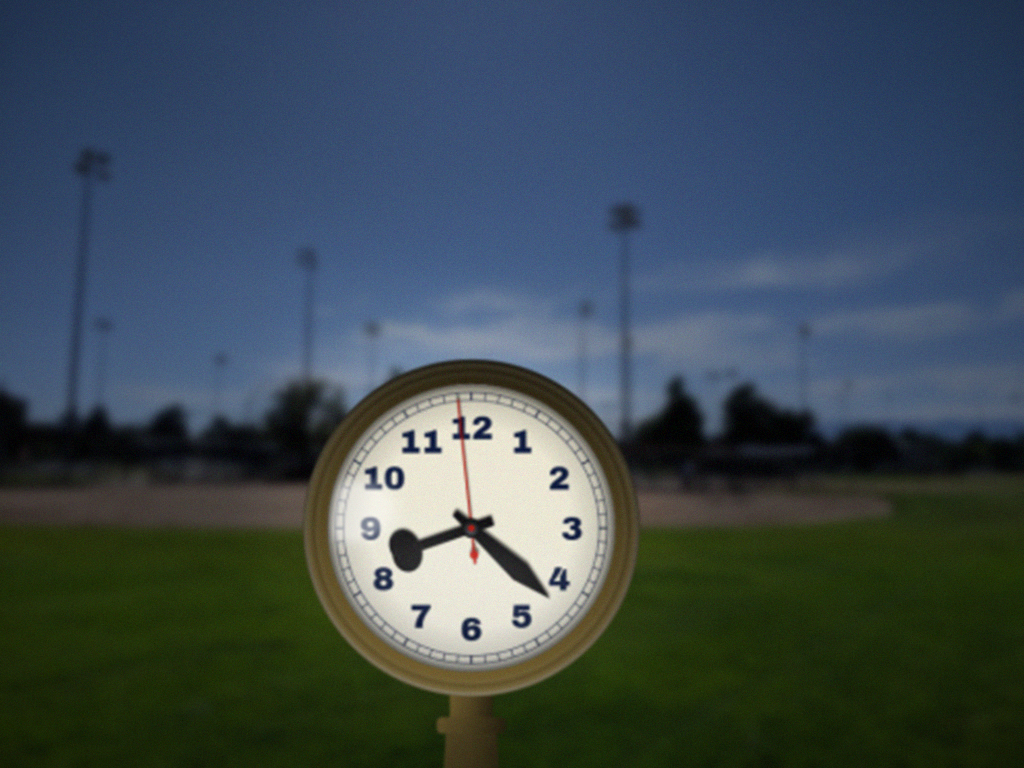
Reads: 8 h 21 min 59 s
